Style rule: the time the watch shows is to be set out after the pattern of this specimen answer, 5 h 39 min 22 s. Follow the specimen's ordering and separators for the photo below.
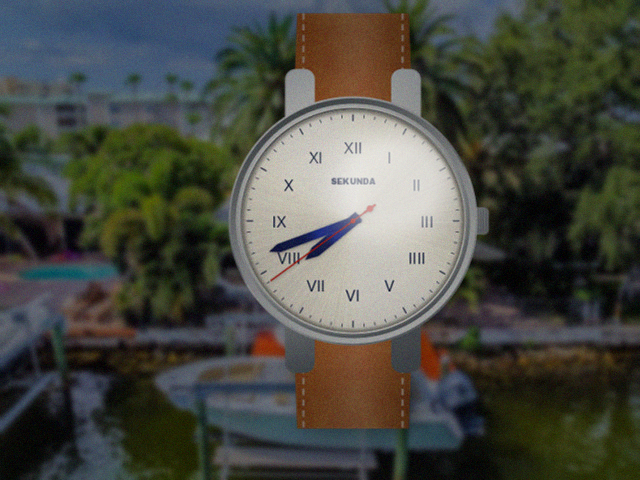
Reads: 7 h 41 min 39 s
